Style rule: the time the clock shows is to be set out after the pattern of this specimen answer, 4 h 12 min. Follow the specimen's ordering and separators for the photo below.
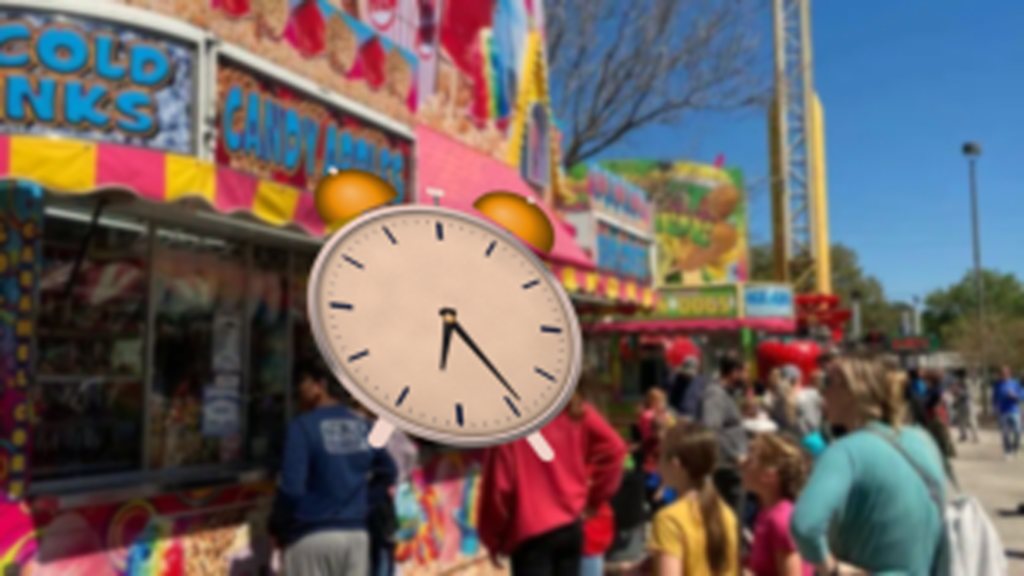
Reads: 6 h 24 min
